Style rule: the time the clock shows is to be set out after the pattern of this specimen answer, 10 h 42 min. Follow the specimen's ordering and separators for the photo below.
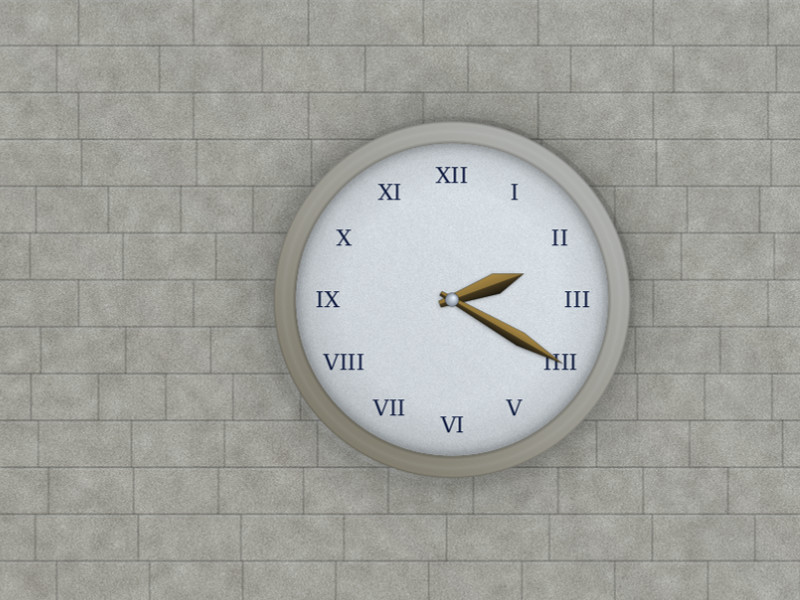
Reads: 2 h 20 min
